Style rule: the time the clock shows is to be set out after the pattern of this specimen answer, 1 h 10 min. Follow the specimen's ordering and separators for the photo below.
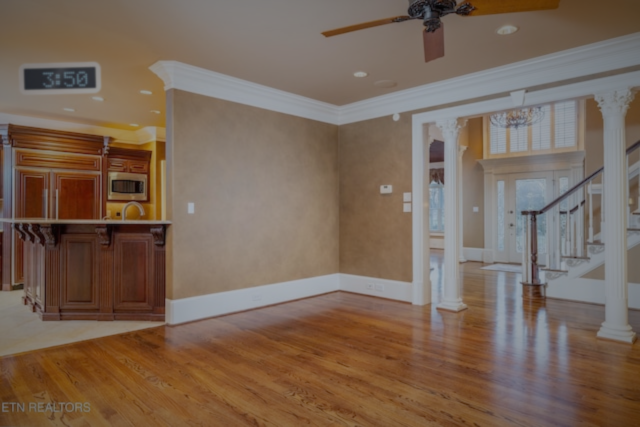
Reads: 3 h 50 min
